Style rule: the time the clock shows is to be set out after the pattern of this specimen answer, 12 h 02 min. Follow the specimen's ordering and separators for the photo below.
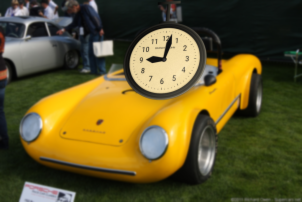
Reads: 9 h 02 min
